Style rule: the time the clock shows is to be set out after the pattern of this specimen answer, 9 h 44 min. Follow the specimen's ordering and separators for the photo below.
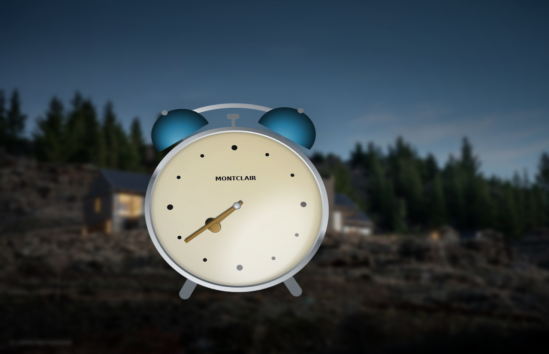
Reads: 7 h 39 min
